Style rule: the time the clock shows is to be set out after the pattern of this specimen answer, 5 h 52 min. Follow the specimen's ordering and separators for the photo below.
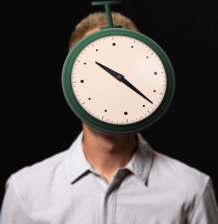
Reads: 10 h 23 min
